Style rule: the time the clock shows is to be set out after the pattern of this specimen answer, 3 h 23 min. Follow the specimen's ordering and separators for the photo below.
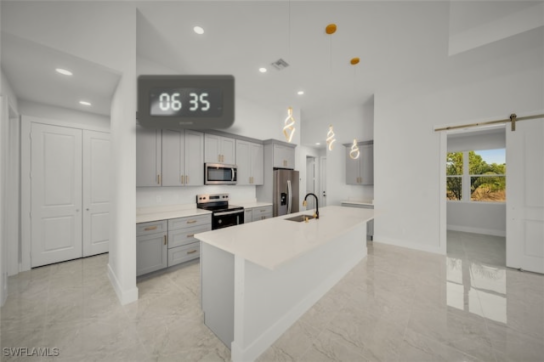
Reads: 6 h 35 min
